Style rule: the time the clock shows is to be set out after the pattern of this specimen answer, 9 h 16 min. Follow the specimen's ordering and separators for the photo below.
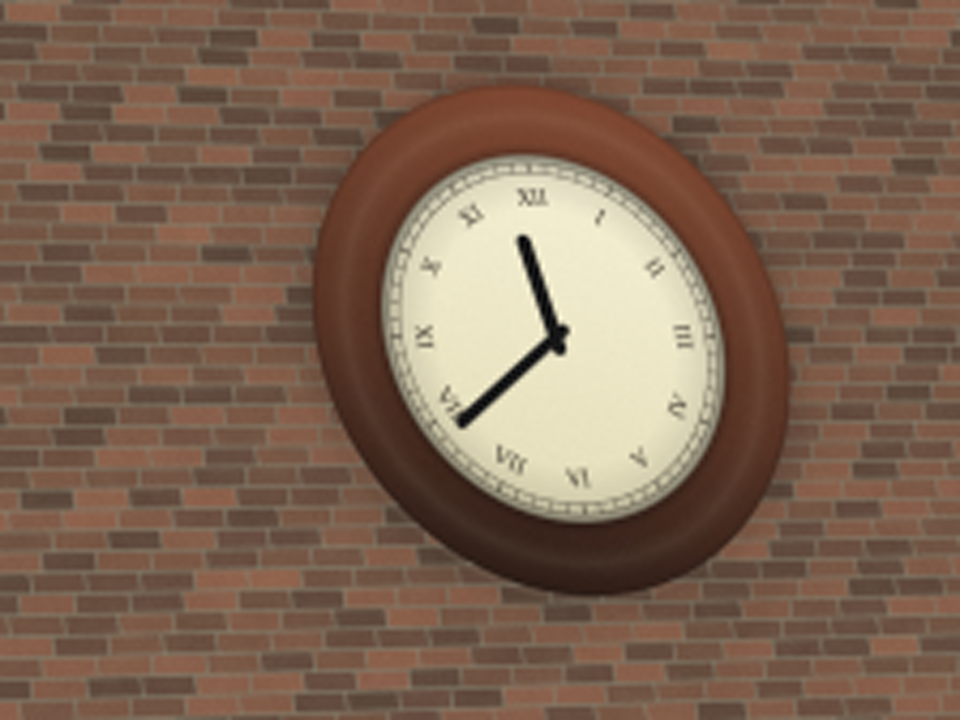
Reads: 11 h 39 min
